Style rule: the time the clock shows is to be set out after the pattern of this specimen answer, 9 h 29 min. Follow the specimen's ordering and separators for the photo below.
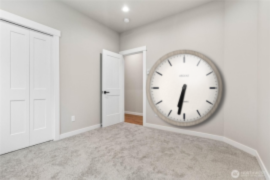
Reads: 6 h 32 min
